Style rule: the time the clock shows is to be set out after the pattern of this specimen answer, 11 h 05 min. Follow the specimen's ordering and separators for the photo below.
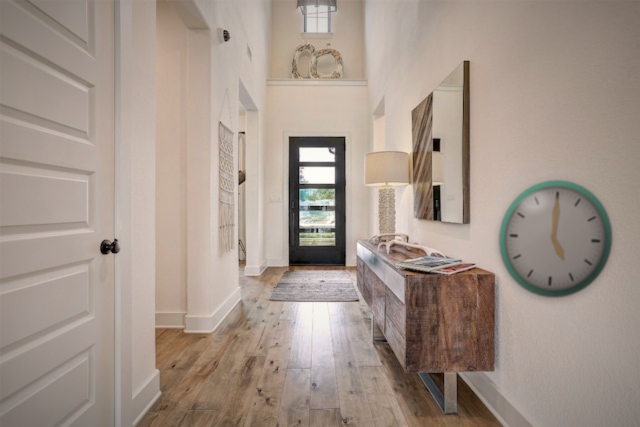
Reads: 5 h 00 min
